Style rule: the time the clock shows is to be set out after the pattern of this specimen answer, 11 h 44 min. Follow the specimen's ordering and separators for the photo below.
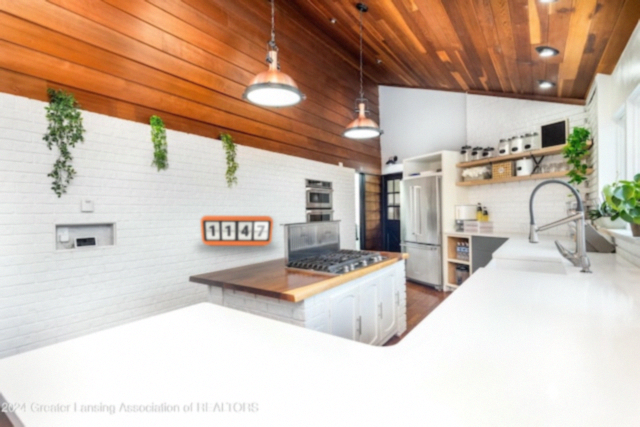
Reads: 11 h 47 min
